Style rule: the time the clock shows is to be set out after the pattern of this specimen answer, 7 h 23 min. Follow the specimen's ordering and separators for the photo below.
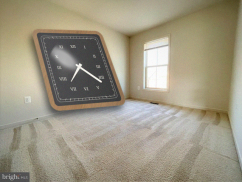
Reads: 7 h 22 min
